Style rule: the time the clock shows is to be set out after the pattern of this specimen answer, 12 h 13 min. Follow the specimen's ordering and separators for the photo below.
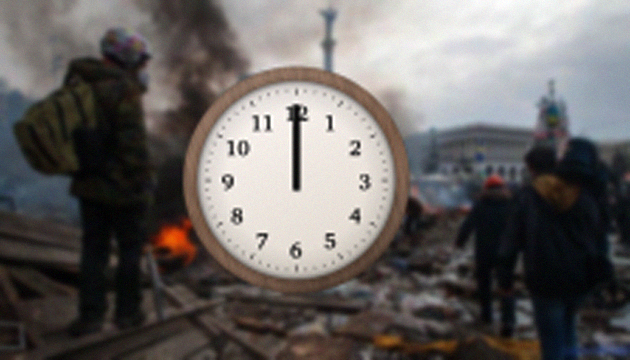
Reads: 12 h 00 min
